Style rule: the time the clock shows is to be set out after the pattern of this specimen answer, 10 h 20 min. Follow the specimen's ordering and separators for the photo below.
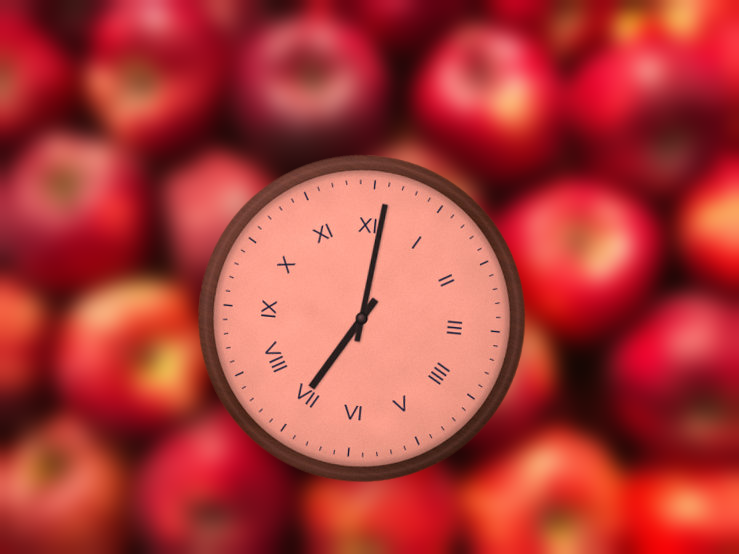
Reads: 7 h 01 min
